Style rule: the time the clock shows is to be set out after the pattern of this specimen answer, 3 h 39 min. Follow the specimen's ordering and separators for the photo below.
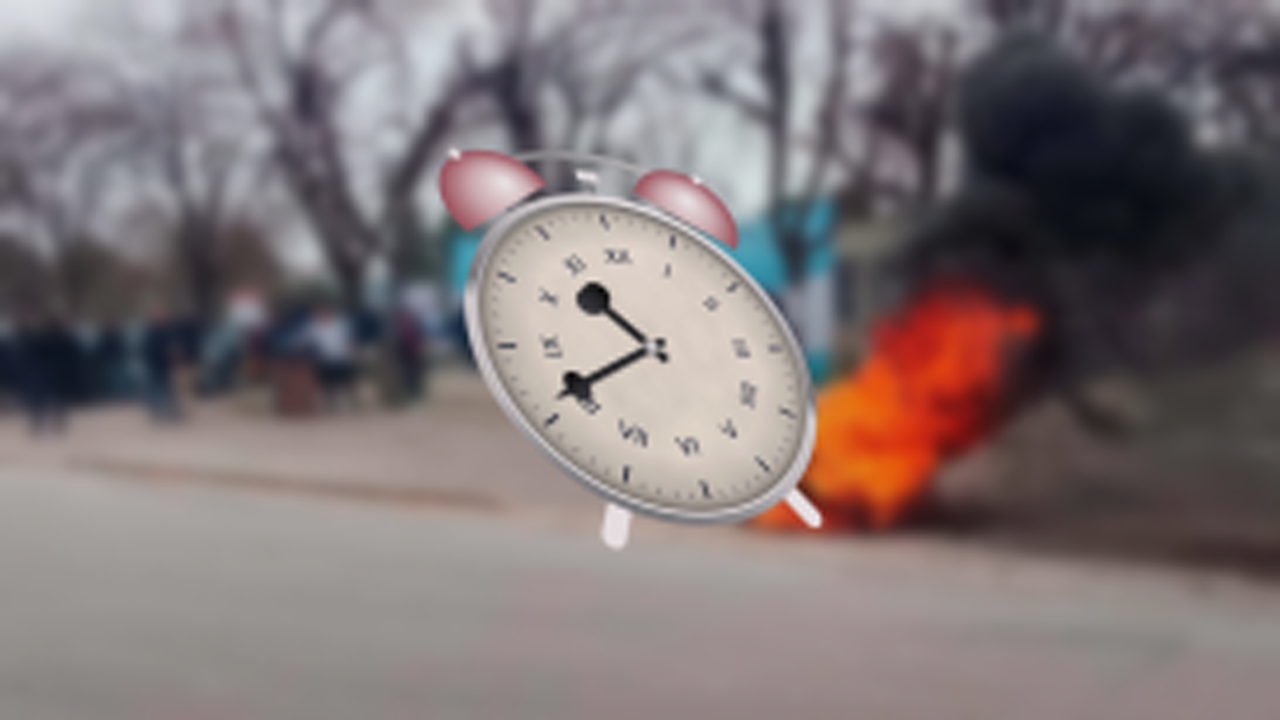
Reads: 10 h 41 min
